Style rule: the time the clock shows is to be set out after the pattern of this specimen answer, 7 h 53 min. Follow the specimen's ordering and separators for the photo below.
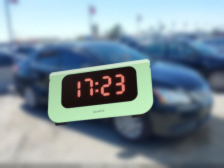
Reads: 17 h 23 min
